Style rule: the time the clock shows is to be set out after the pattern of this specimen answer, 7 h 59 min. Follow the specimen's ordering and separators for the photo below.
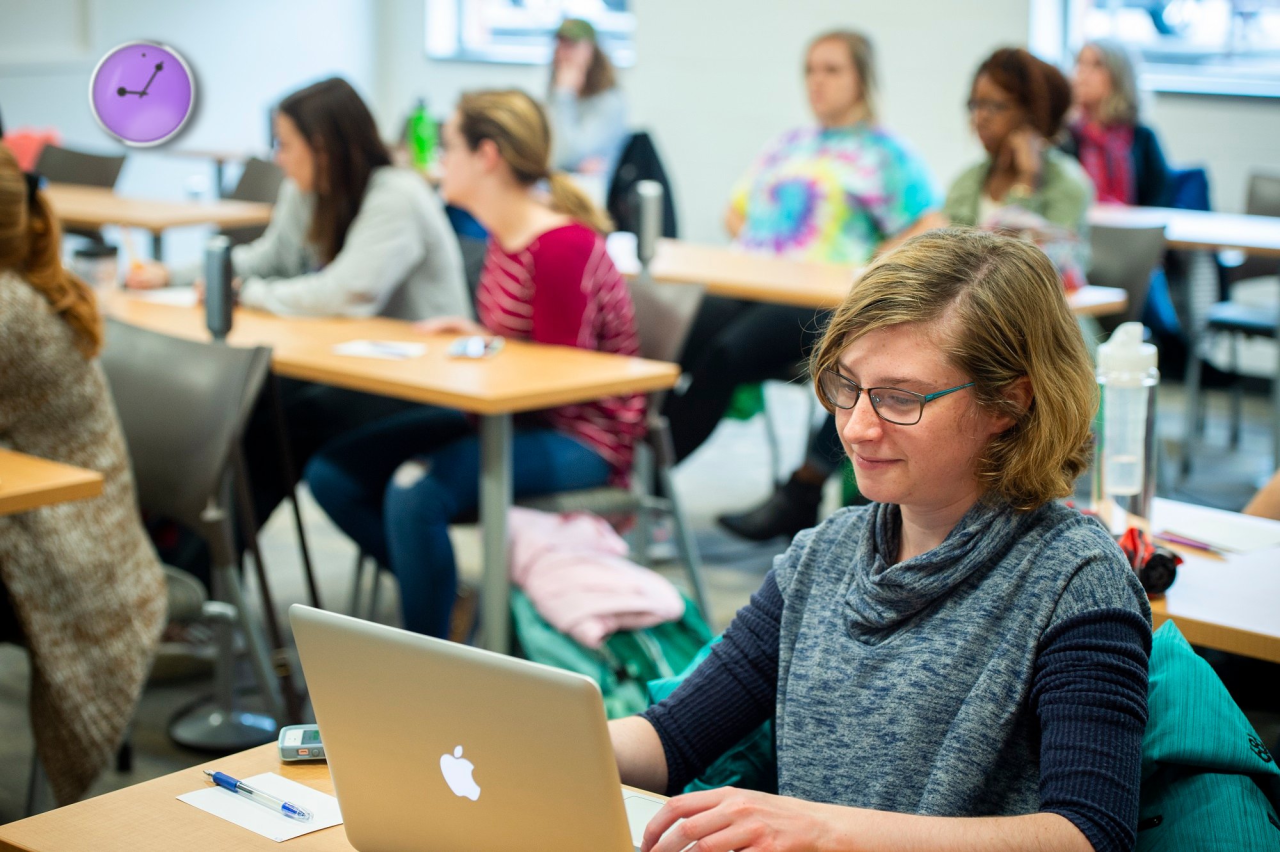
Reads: 9 h 05 min
